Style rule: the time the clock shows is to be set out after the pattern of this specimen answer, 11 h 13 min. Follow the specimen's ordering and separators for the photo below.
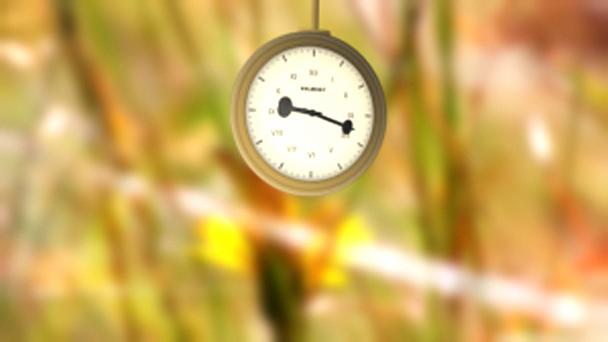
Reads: 9 h 18 min
